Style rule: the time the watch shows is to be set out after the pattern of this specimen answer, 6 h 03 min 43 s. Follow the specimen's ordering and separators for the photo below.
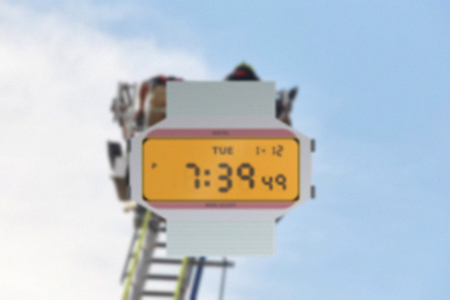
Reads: 7 h 39 min 49 s
